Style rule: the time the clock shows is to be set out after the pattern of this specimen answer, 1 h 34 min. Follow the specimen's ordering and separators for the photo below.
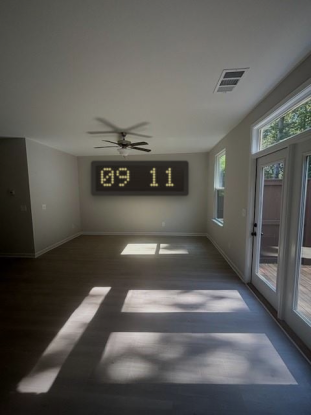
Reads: 9 h 11 min
